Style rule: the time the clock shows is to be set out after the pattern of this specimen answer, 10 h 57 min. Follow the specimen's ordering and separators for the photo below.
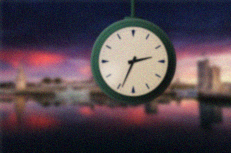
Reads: 2 h 34 min
